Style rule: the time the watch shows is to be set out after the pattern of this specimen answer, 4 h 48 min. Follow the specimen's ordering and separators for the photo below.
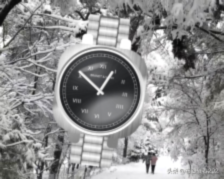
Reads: 12 h 51 min
